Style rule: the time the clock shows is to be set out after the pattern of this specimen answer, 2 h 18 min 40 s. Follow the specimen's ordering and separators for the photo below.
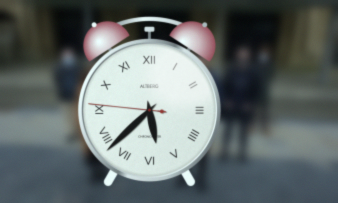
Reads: 5 h 37 min 46 s
